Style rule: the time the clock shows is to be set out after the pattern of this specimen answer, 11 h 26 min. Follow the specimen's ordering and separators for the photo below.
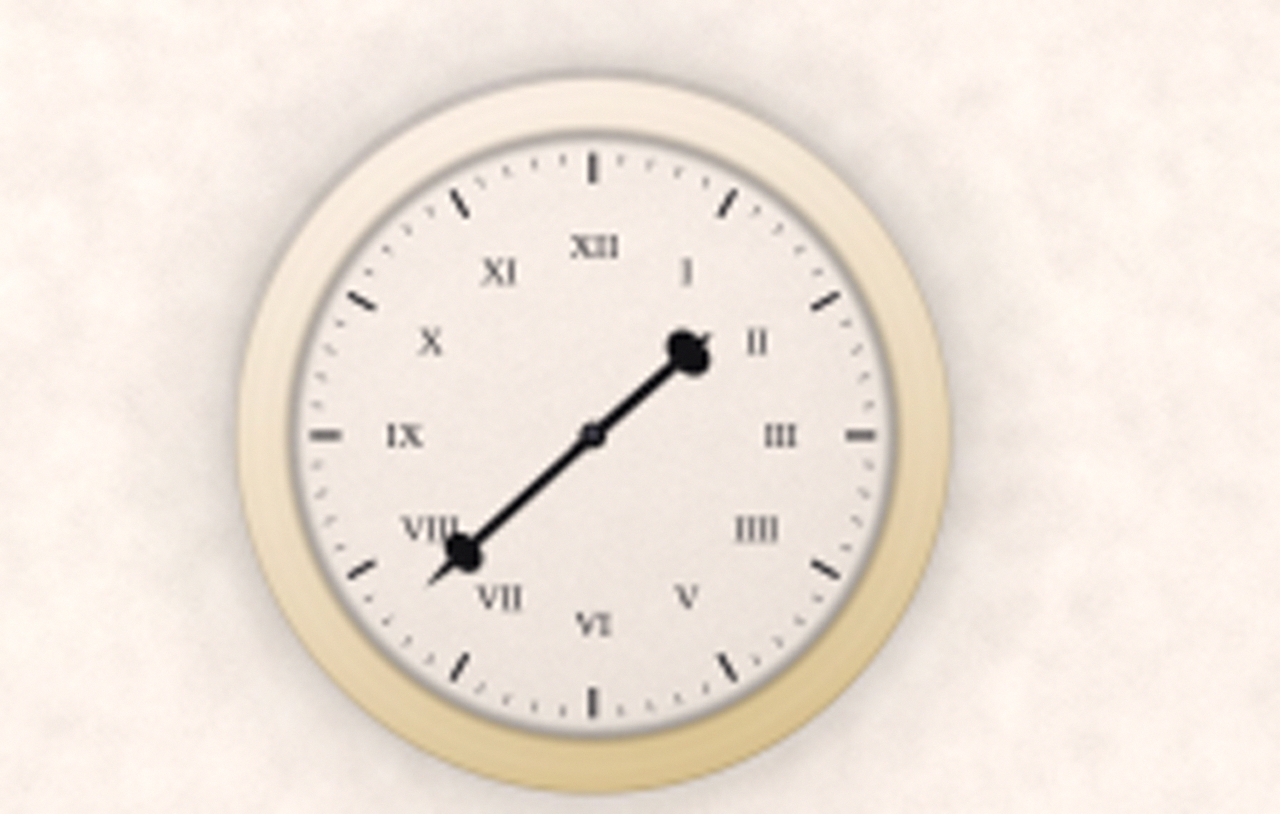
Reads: 1 h 38 min
